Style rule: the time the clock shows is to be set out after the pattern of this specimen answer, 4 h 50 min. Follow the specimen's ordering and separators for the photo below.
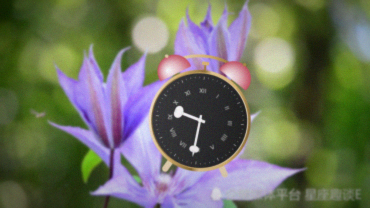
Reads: 9 h 31 min
